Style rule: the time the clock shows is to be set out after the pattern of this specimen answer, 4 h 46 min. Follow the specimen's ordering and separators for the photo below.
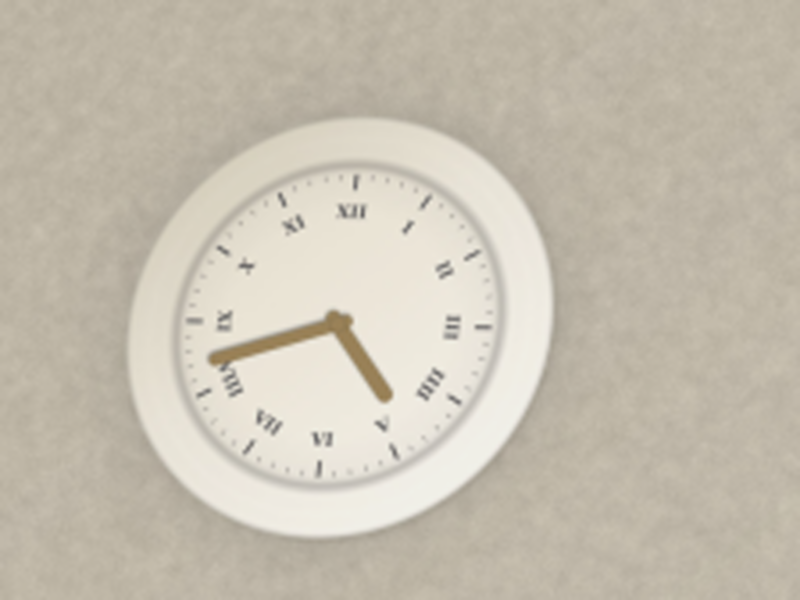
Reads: 4 h 42 min
